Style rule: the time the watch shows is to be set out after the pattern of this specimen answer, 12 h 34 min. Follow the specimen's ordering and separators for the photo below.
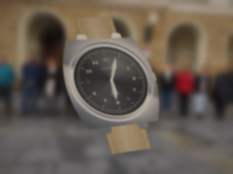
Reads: 6 h 04 min
